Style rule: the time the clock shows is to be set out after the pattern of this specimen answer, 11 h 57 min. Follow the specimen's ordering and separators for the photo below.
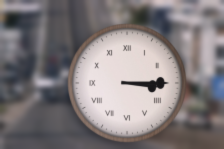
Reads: 3 h 15 min
